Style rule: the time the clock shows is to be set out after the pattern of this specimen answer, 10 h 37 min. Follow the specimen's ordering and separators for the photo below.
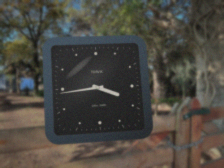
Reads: 3 h 44 min
